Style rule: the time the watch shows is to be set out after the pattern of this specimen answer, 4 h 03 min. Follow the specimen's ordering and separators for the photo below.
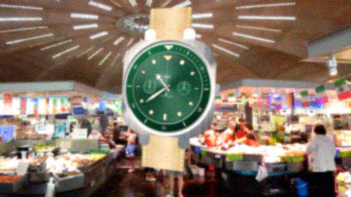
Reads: 10 h 39 min
